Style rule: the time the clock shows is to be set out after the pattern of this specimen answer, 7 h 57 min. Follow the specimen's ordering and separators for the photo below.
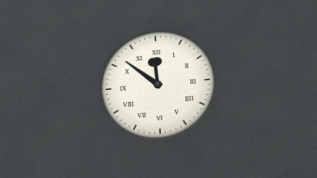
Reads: 11 h 52 min
